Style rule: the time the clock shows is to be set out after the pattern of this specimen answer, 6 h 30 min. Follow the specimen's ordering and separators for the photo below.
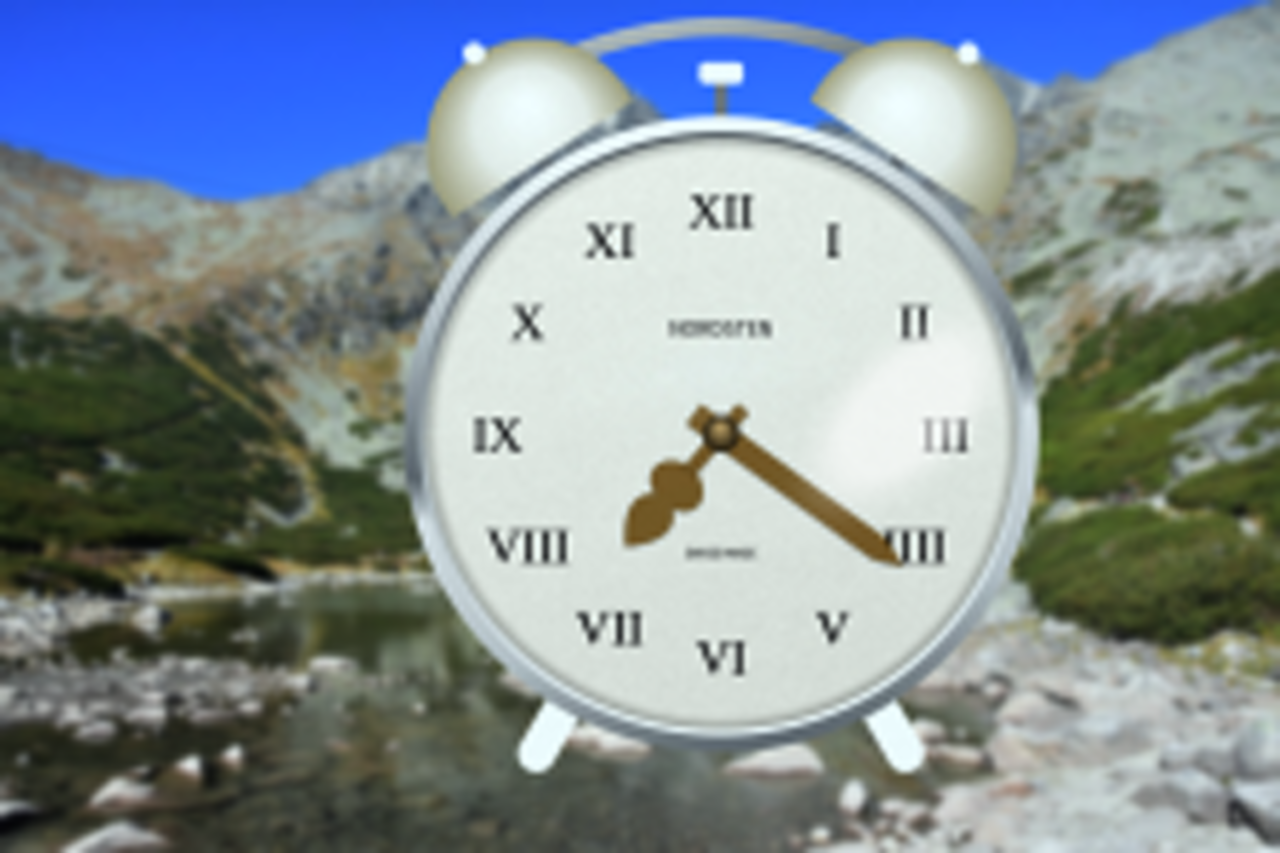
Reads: 7 h 21 min
